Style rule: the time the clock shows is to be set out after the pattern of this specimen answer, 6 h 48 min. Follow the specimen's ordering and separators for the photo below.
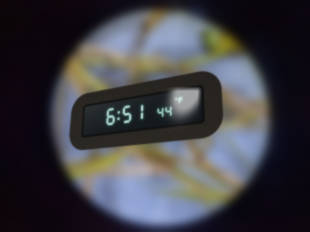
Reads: 6 h 51 min
